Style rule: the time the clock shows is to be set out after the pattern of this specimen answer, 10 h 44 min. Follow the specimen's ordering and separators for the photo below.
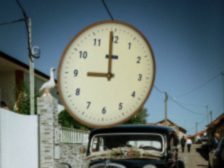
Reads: 8 h 59 min
